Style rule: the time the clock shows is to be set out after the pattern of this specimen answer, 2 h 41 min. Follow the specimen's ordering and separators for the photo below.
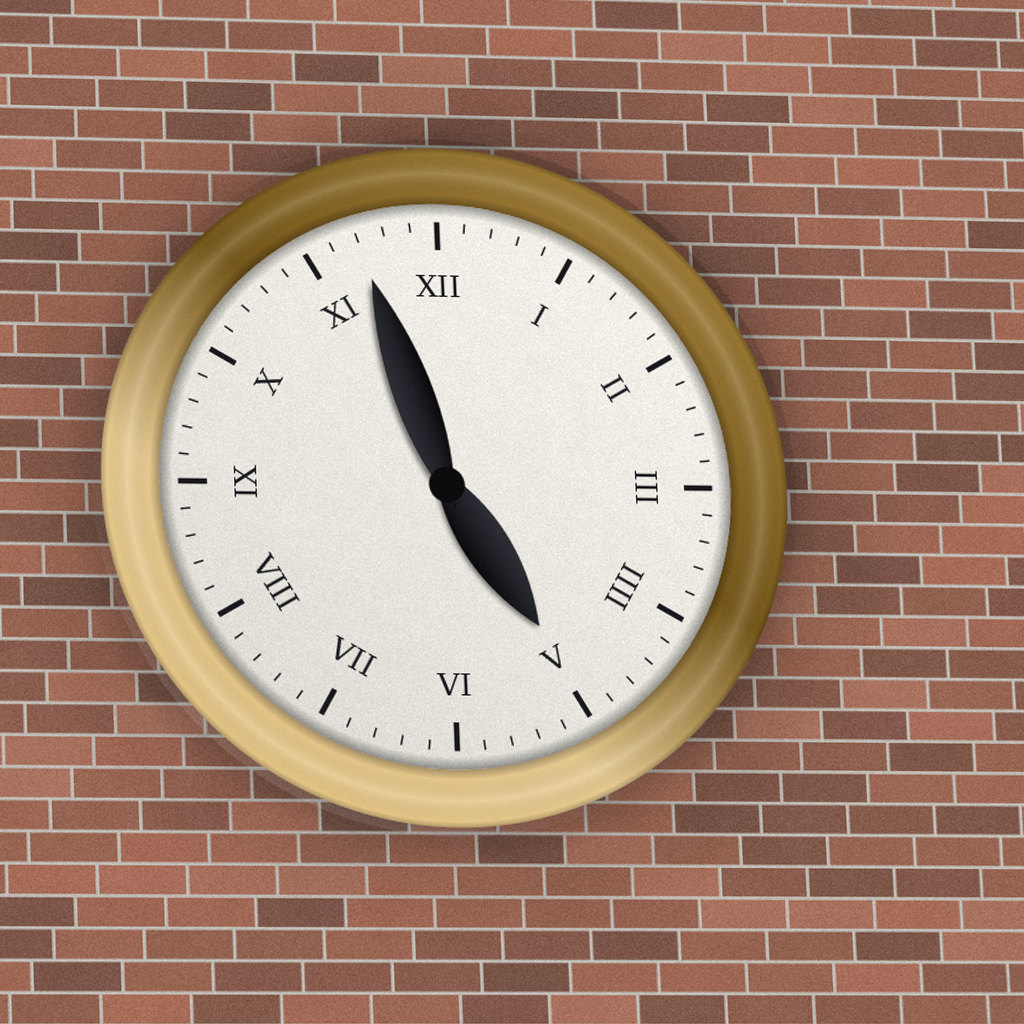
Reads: 4 h 57 min
